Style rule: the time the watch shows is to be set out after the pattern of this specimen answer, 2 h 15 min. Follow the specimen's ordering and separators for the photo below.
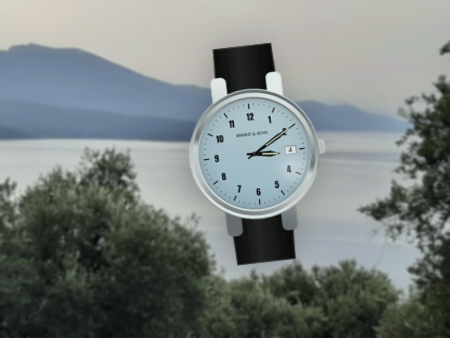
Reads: 3 h 10 min
